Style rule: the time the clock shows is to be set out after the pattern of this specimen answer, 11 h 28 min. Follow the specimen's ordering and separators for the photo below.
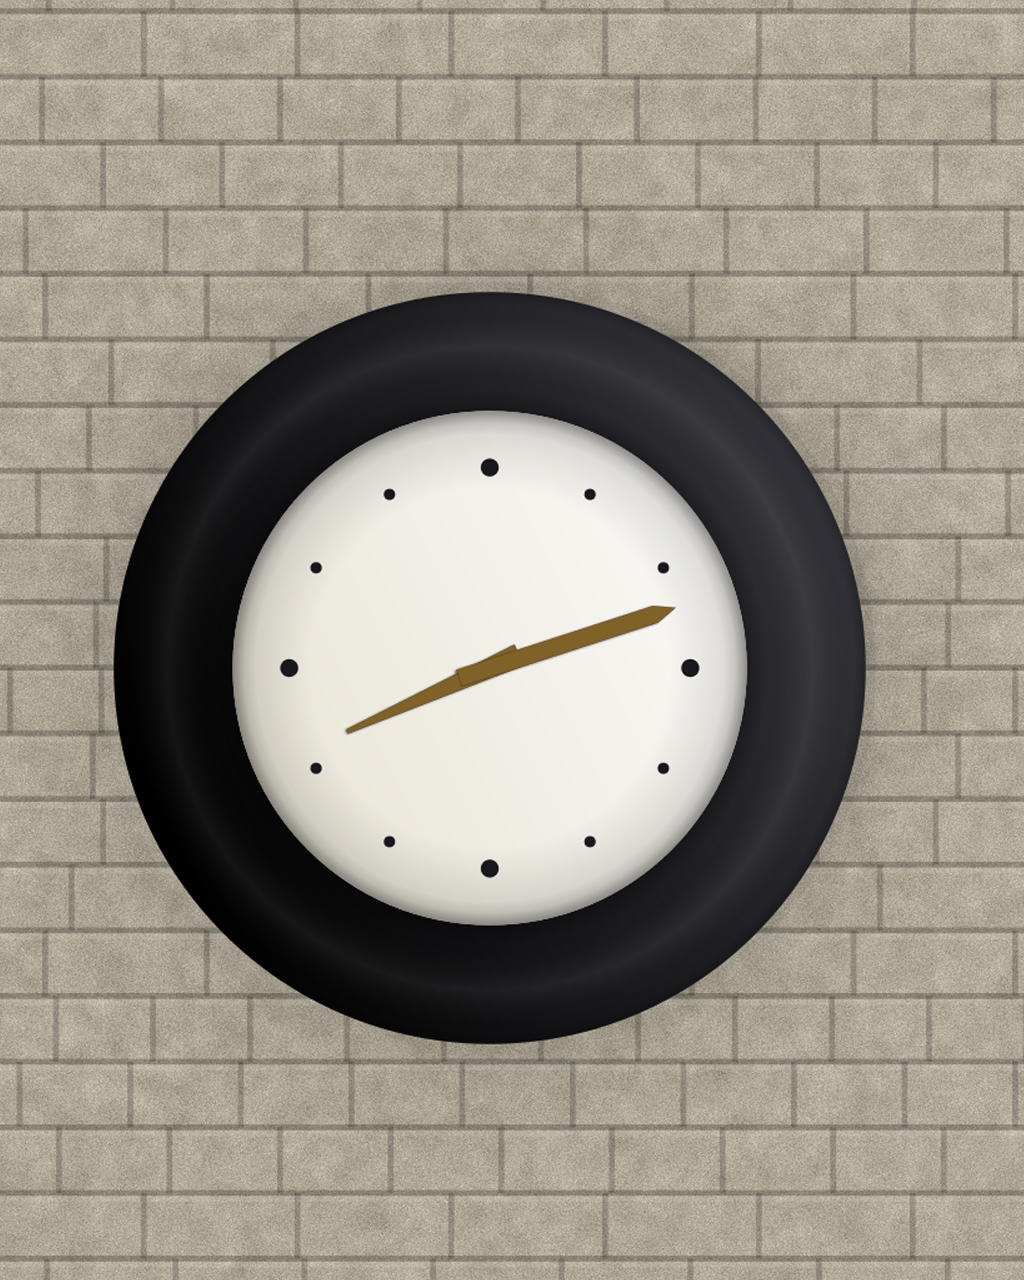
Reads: 8 h 12 min
